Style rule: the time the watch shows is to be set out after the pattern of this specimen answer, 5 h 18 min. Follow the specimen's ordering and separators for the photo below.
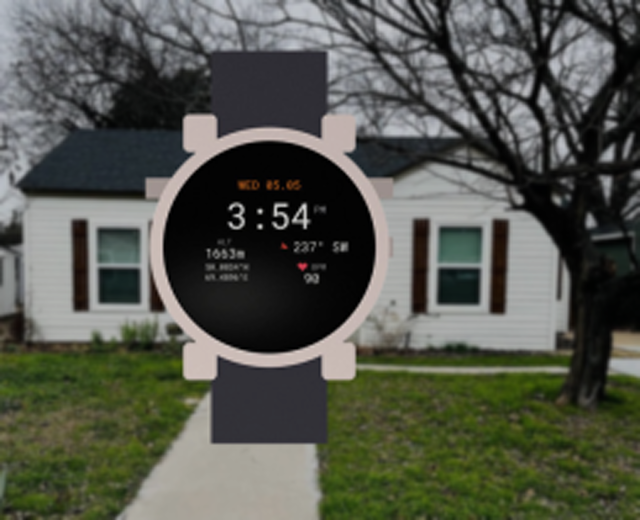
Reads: 3 h 54 min
